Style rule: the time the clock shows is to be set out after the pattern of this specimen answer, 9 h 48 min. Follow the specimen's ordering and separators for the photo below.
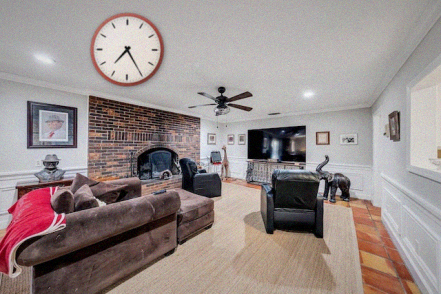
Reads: 7 h 25 min
